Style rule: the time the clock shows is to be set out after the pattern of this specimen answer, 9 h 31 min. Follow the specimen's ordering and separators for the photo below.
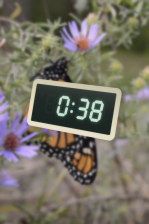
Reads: 0 h 38 min
